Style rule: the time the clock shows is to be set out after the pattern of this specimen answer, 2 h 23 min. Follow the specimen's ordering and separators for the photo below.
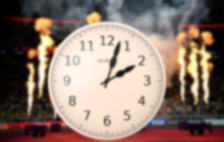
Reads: 2 h 03 min
